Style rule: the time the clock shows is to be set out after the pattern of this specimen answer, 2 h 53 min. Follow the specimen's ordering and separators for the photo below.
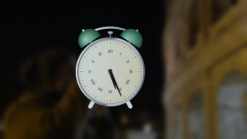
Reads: 5 h 26 min
